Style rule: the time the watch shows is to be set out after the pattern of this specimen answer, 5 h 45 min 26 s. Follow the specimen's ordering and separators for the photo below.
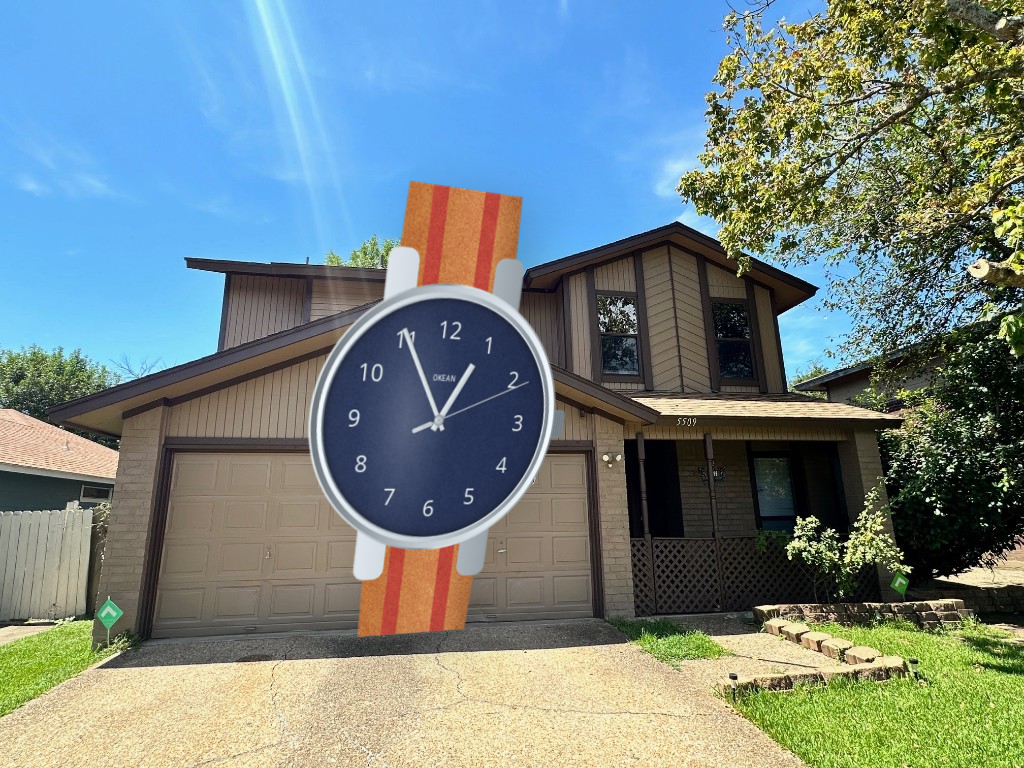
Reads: 12 h 55 min 11 s
